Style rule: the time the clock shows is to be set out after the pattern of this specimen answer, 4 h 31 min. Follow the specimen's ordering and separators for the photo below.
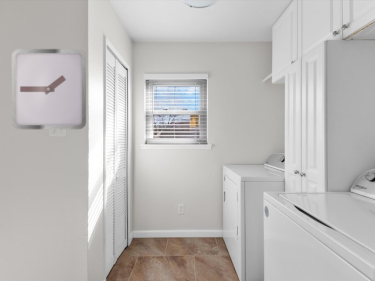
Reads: 1 h 45 min
